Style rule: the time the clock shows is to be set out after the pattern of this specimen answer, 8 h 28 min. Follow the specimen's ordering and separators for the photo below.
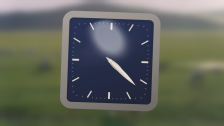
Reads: 4 h 22 min
